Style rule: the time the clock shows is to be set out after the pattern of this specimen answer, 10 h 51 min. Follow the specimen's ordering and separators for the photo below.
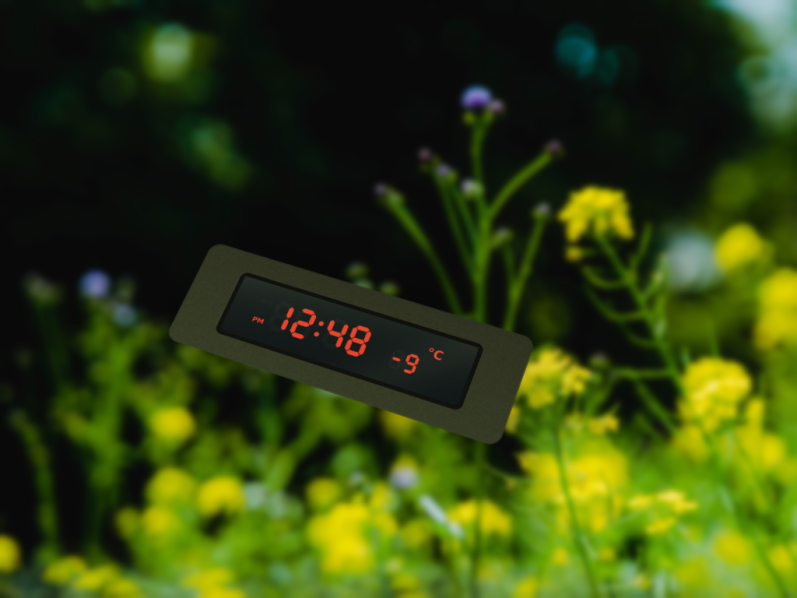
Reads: 12 h 48 min
